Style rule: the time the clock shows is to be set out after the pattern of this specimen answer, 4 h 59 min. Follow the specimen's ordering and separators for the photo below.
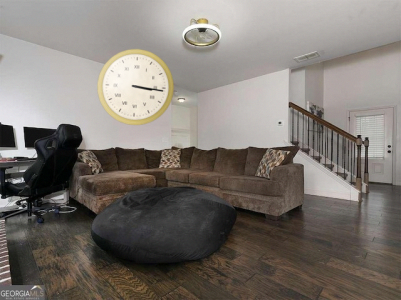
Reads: 3 h 16 min
